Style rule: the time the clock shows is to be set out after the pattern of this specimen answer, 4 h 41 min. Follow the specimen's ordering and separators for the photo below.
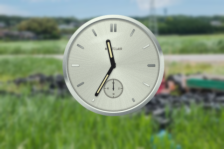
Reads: 11 h 35 min
